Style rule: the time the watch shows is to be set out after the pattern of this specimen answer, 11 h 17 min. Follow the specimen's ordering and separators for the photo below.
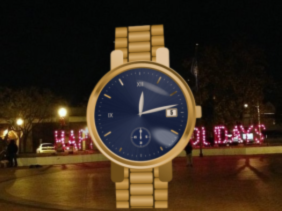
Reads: 12 h 13 min
